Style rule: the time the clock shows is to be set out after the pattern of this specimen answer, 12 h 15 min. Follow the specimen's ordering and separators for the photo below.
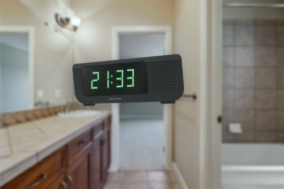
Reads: 21 h 33 min
